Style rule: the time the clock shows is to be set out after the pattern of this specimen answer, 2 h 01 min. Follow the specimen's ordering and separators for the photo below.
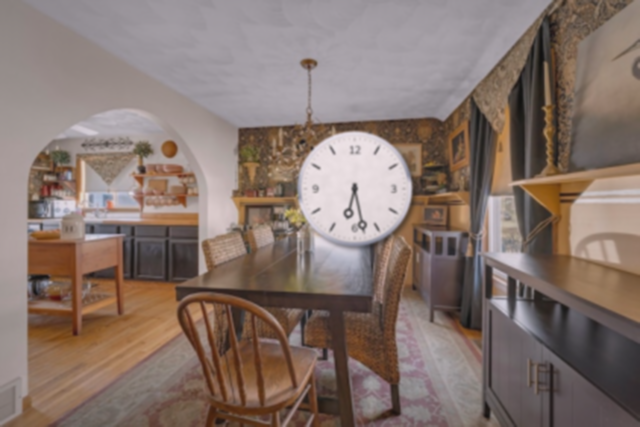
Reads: 6 h 28 min
